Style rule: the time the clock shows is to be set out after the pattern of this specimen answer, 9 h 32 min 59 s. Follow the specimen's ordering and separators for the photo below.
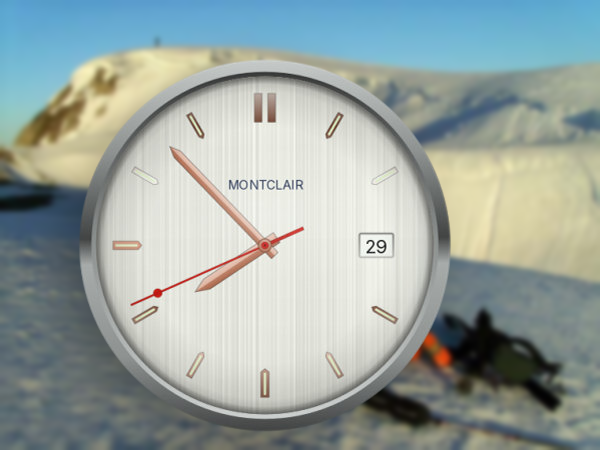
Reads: 7 h 52 min 41 s
